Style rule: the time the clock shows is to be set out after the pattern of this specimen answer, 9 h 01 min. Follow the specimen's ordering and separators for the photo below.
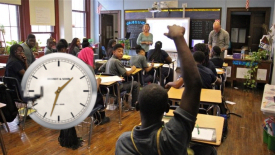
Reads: 1 h 33 min
